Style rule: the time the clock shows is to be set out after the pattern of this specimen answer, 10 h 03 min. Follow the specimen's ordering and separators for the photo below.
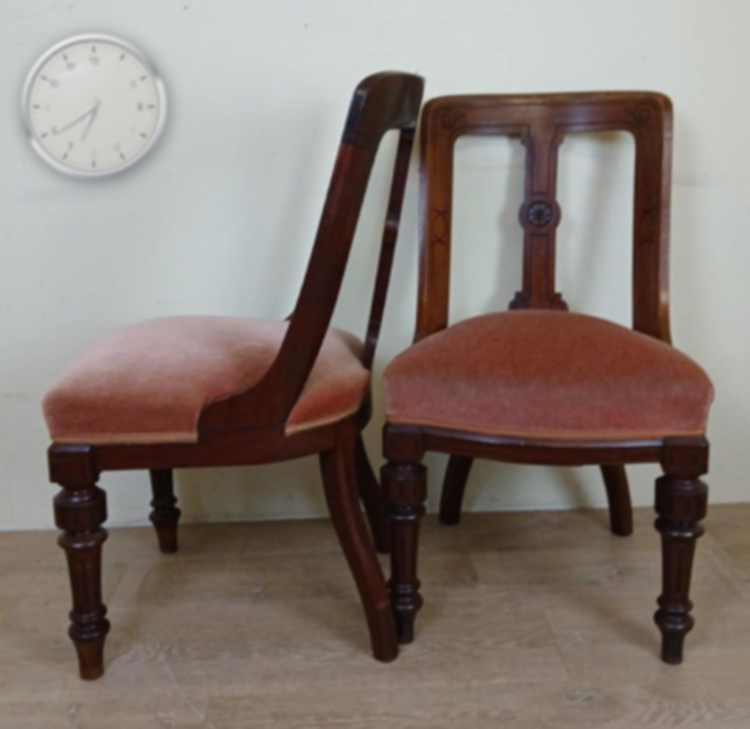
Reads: 6 h 39 min
